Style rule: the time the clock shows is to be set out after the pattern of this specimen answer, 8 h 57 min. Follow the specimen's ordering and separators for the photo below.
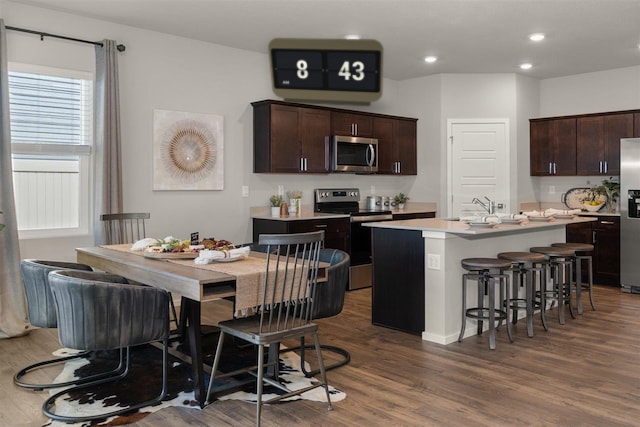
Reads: 8 h 43 min
